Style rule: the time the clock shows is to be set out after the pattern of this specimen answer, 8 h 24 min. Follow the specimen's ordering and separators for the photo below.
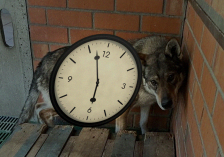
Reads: 5 h 57 min
